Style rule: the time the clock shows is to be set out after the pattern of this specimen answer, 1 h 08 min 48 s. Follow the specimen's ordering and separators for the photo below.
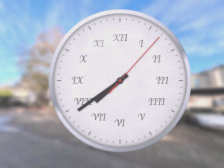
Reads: 7 h 39 min 07 s
